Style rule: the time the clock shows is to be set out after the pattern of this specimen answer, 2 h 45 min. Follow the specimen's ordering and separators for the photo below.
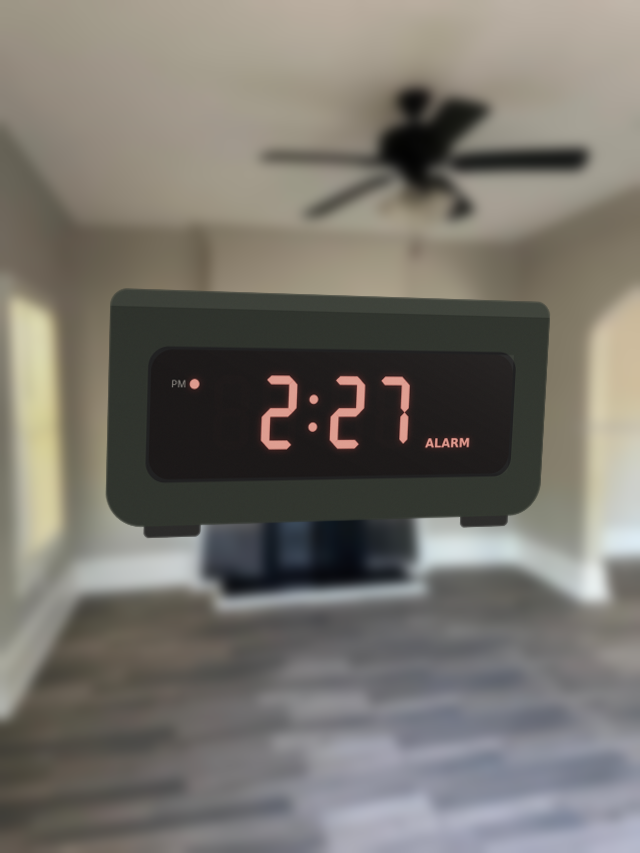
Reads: 2 h 27 min
